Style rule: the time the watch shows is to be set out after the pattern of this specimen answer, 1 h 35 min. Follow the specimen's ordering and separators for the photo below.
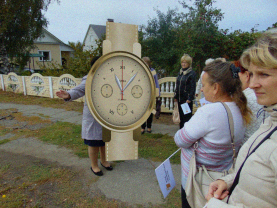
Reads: 11 h 07 min
